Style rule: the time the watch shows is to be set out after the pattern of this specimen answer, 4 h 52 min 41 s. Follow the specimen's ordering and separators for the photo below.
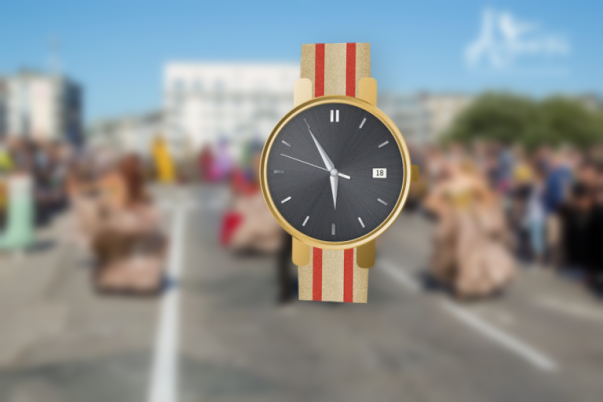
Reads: 5 h 54 min 48 s
